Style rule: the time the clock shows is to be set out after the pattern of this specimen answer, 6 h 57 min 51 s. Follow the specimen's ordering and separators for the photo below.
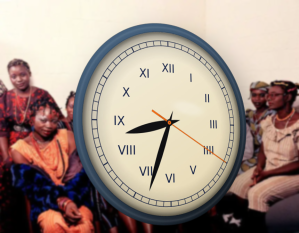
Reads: 8 h 33 min 20 s
